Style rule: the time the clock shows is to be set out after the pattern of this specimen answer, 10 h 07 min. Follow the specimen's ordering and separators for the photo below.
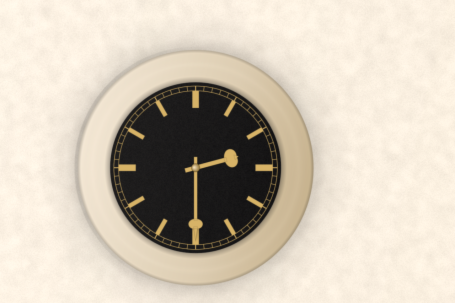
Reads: 2 h 30 min
